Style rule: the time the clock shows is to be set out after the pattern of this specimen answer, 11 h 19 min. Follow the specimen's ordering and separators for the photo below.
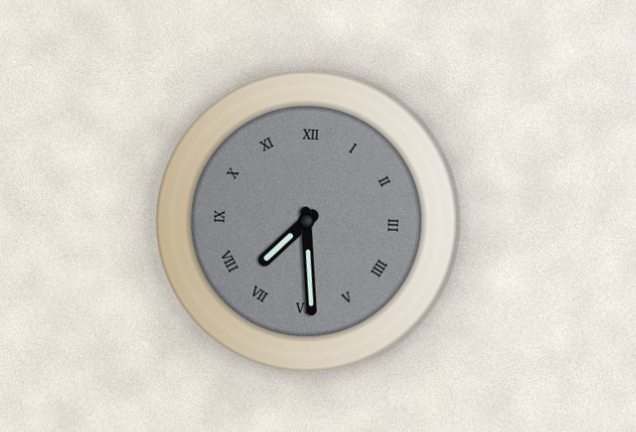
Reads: 7 h 29 min
